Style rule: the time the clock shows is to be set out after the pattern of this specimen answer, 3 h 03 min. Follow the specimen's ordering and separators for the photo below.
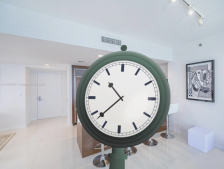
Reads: 10 h 38 min
